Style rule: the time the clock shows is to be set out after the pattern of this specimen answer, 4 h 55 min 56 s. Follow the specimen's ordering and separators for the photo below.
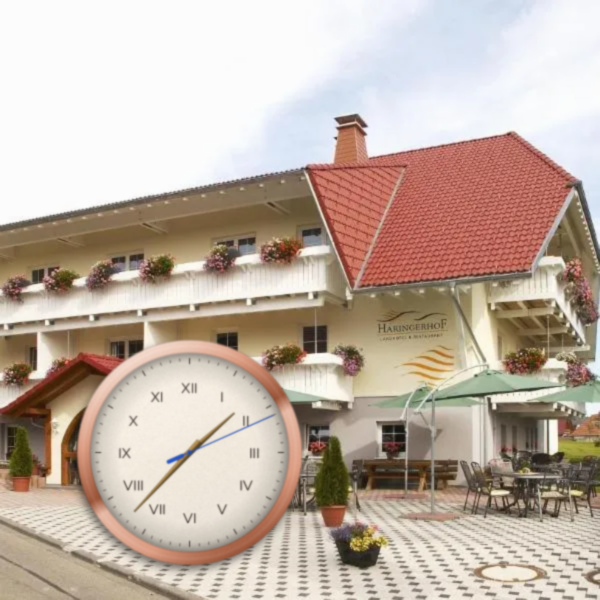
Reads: 1 h 37 min 11 s
